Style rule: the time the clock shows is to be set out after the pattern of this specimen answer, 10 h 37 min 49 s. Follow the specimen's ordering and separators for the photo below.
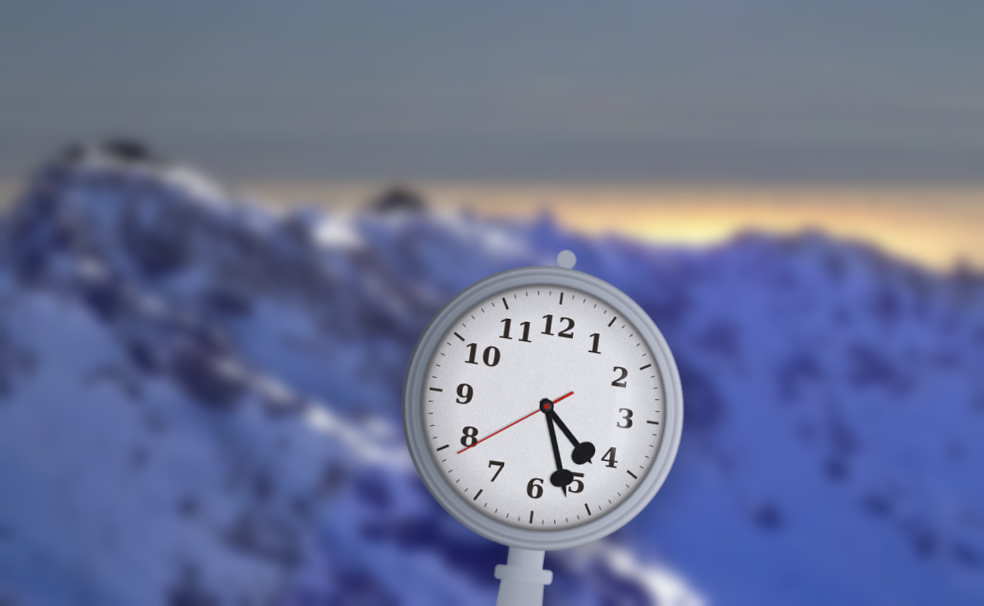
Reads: 4 h 26 min 39 s
